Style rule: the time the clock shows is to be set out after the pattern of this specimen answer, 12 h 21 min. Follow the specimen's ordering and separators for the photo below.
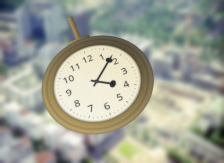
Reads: 4 h 08 min
